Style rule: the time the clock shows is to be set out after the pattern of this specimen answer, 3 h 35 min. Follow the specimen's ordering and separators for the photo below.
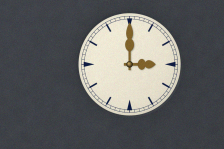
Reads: 3 h 00 min
